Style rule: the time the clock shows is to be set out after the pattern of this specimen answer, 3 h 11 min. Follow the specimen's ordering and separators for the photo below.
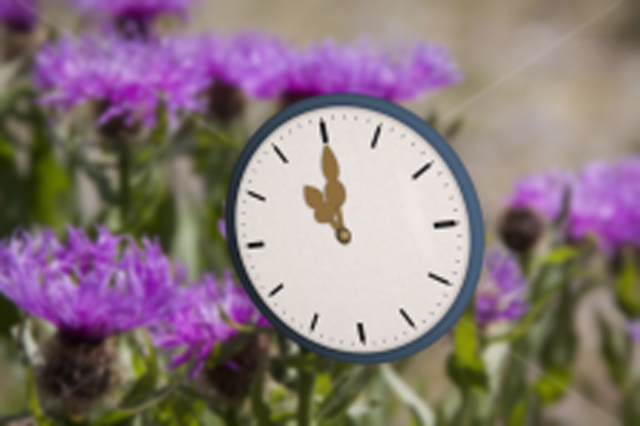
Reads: 11 h 00 min
